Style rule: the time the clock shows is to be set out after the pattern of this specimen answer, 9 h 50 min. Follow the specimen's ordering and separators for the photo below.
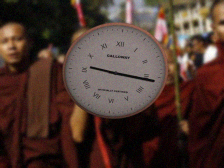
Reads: 9 h 16 min
